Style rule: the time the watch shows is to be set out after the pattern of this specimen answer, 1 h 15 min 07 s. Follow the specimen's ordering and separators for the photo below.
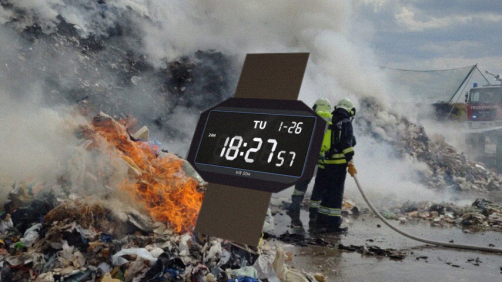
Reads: 18 h 27 min 57 s
